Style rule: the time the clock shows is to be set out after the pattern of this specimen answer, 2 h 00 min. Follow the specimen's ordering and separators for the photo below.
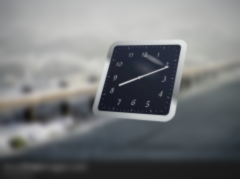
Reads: 8 h 11 min
